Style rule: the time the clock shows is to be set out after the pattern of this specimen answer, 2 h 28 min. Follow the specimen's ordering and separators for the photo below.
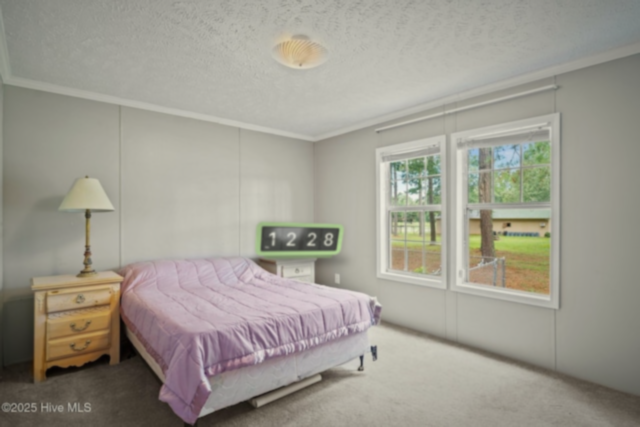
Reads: 12 h 28 min
